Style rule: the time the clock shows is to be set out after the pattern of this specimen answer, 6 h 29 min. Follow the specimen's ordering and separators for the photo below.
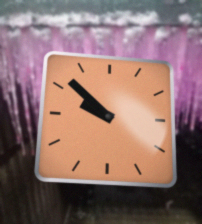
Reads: 9 h 52 min
